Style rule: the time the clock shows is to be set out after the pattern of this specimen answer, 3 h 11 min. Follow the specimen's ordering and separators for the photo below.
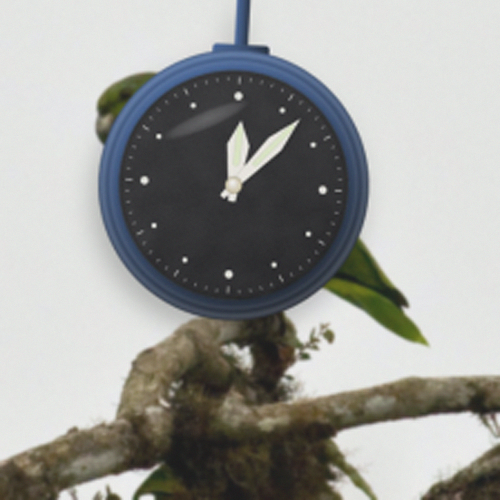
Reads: 12 h 07 min
